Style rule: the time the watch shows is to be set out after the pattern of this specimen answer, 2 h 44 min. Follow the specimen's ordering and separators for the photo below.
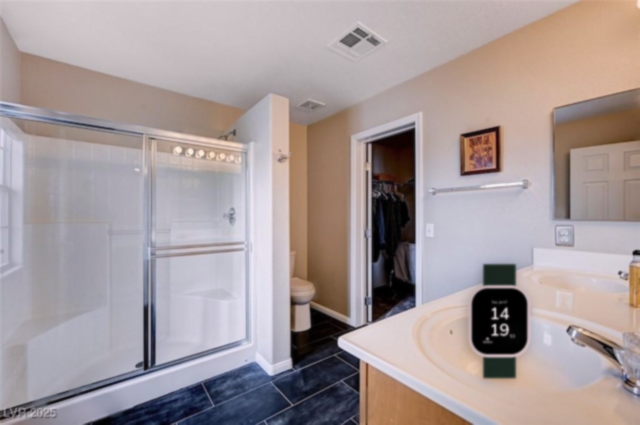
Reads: 14 h 19 min
